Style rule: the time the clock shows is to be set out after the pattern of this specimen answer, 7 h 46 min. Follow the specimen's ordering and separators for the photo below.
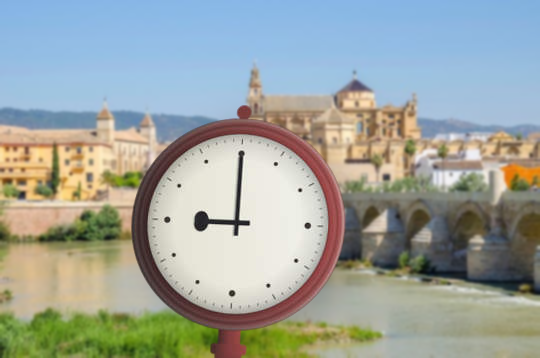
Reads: 9 h 00 min
